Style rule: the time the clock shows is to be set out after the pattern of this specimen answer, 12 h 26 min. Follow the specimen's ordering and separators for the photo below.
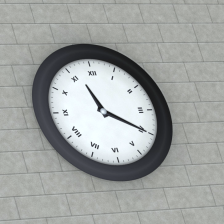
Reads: 11 h 20 min
